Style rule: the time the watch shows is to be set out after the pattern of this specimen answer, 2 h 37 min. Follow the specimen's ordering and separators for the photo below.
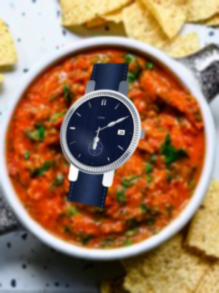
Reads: 6 h 10 min
